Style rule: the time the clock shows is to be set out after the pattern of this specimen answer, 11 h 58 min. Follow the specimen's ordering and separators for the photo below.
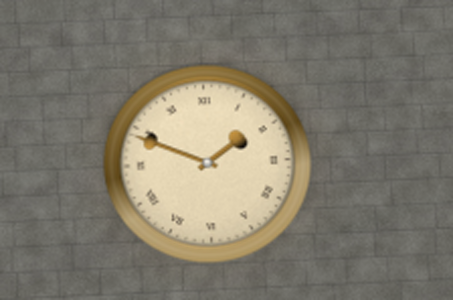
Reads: 1 h 49 min
